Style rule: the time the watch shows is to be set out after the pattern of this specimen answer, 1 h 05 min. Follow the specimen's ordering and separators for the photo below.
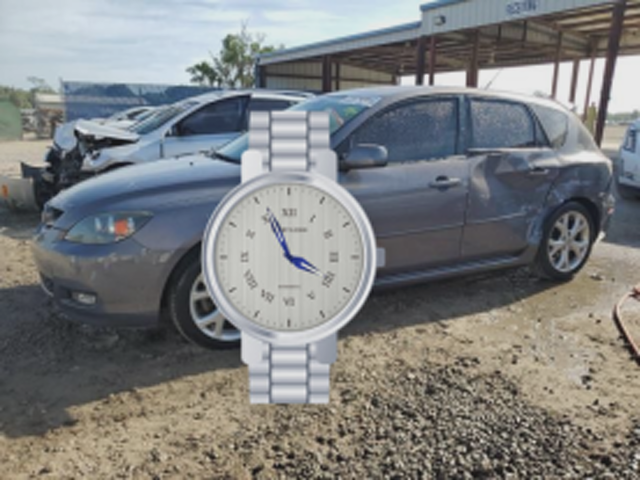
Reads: 3 h 56 min
